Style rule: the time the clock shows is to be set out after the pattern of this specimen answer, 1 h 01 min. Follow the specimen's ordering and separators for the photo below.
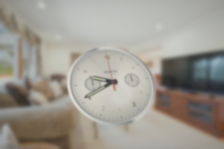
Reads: 9 h 41 min
